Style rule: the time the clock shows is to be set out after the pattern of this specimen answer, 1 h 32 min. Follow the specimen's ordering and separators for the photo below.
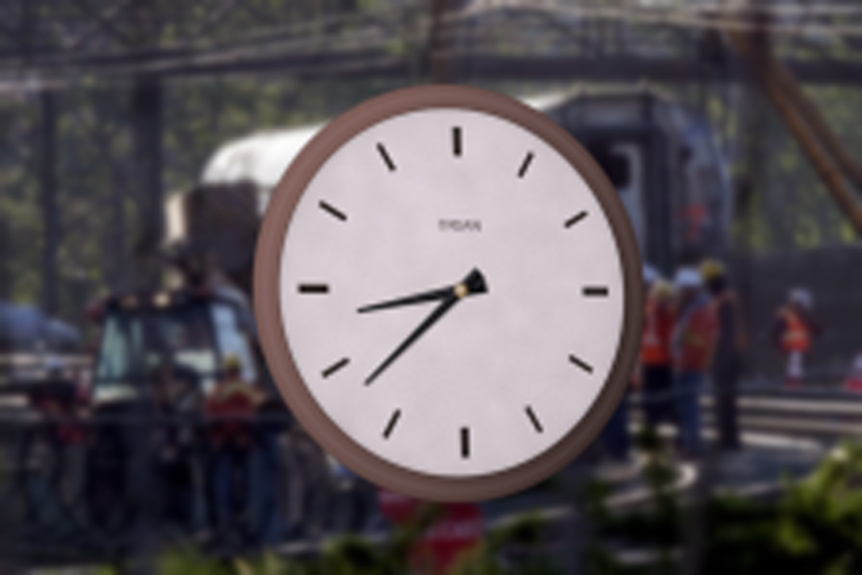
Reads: 8 h 38 min
